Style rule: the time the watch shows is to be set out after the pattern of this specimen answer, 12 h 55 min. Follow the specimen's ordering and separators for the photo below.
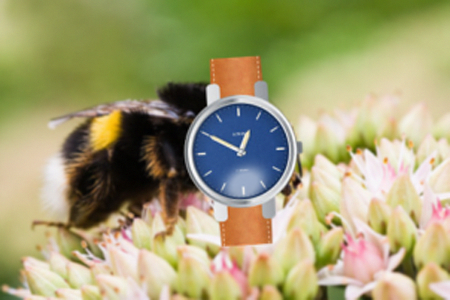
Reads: 12 h 50 min
